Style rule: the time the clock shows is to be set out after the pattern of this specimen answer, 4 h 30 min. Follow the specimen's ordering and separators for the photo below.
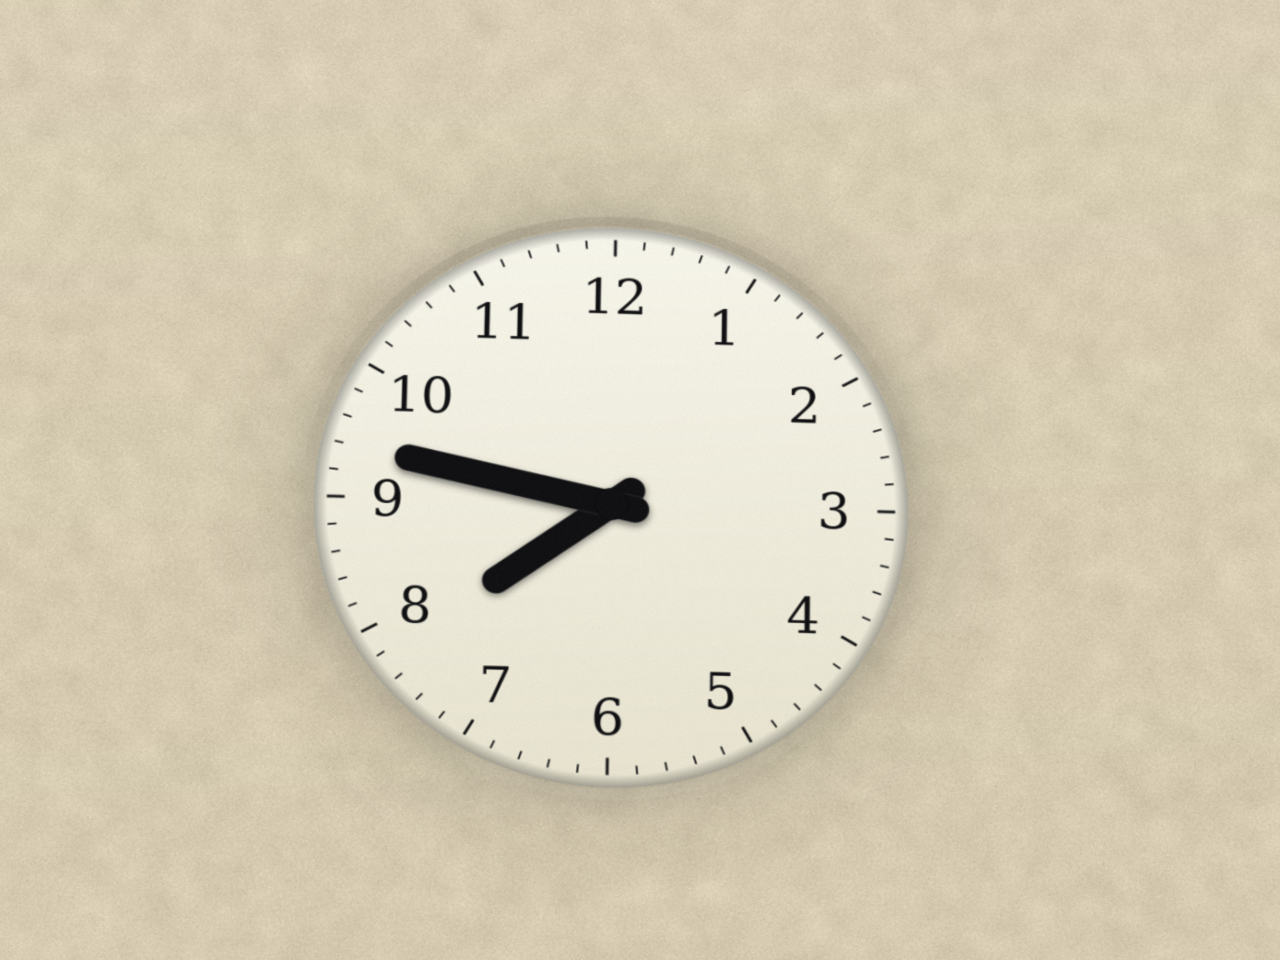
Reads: 7 h 47 min
